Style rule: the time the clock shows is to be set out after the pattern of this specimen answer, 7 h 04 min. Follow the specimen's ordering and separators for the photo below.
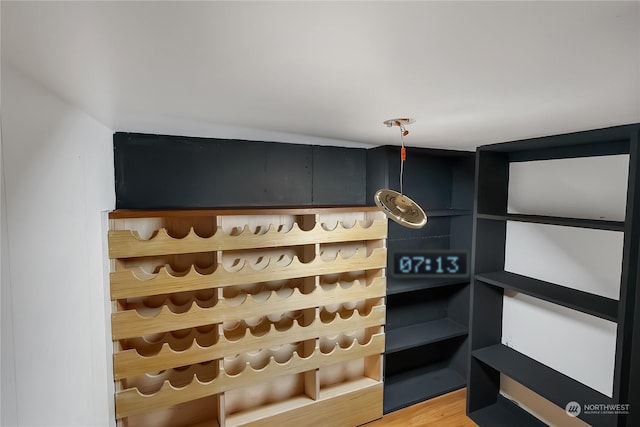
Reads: 7 h 13 min
